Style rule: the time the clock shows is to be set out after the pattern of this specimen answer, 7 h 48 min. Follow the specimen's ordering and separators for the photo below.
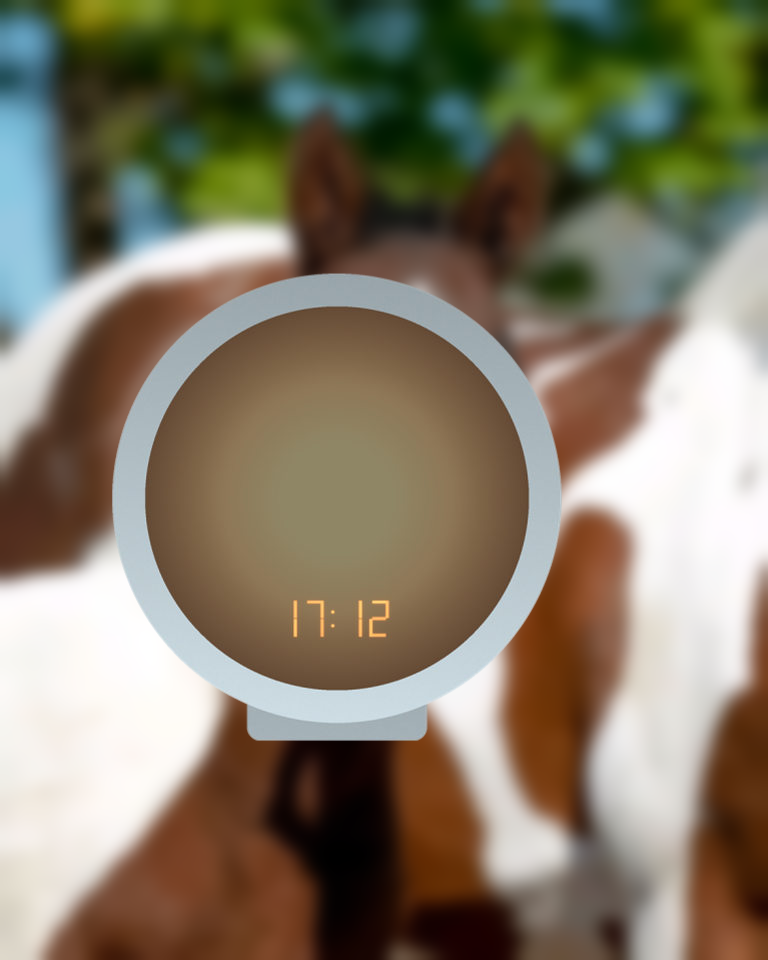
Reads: 17 h 12 min
